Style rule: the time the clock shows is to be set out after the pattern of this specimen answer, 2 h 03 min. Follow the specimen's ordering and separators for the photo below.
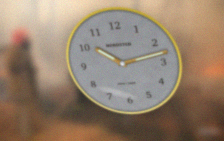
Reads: 10 h 13 min
